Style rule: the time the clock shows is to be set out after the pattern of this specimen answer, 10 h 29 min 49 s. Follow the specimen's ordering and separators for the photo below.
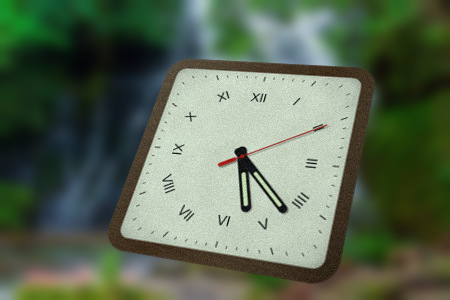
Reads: 5 h 22 min 10 s
